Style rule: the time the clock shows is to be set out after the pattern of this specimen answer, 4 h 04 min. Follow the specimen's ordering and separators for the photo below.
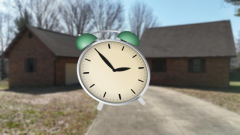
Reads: 2 h 55 min
